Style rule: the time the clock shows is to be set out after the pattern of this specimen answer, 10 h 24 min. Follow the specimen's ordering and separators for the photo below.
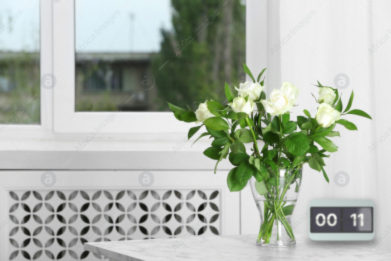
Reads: 0 h 11 min
